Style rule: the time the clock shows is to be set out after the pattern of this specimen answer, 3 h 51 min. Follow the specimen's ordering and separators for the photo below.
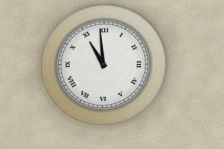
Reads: 10 h 59 min
